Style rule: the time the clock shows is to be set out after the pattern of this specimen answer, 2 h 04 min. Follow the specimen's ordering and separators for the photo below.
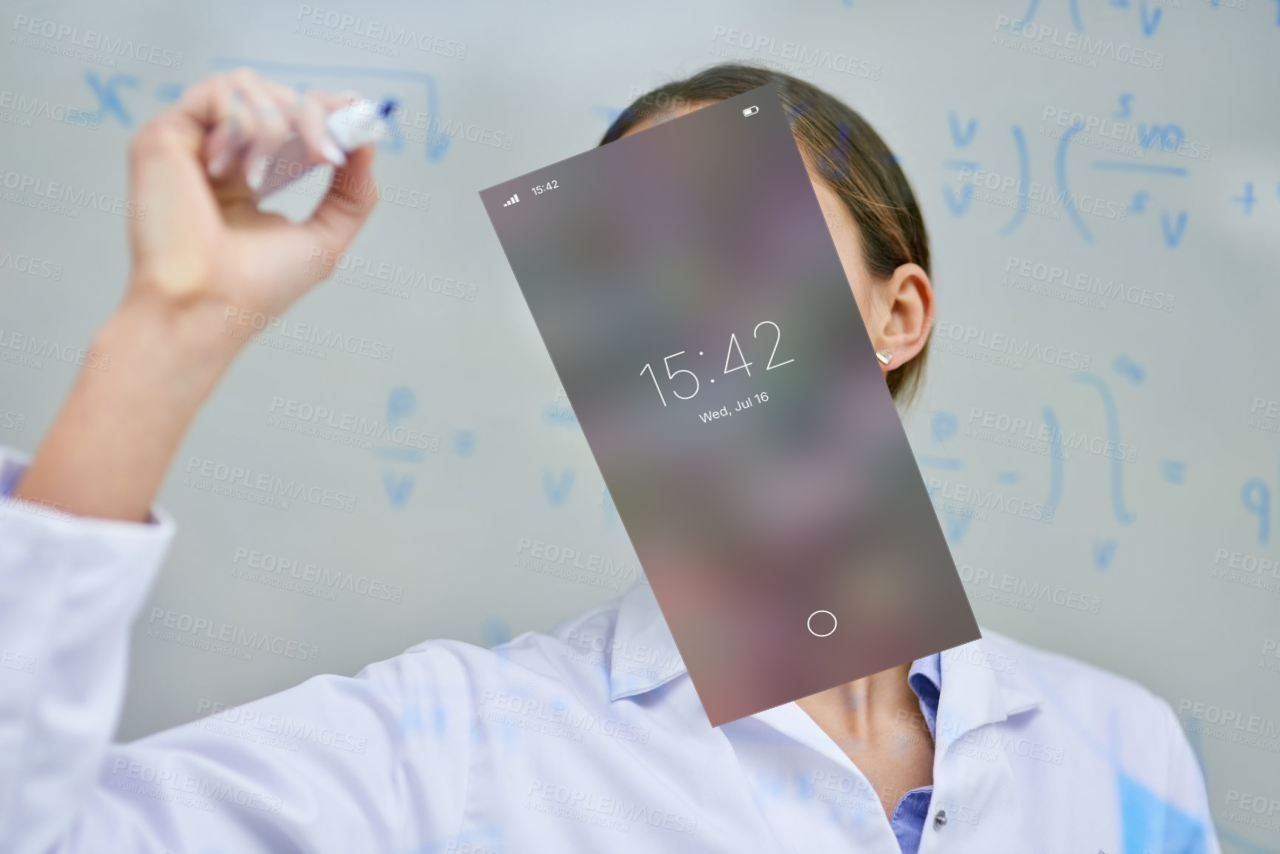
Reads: 15 h 42 min
